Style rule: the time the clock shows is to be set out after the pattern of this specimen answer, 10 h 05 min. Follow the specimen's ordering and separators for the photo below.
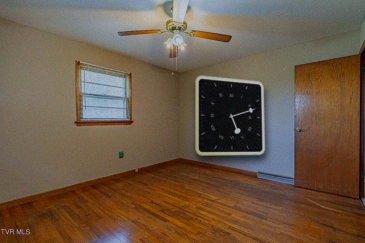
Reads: 5 h 12 min
